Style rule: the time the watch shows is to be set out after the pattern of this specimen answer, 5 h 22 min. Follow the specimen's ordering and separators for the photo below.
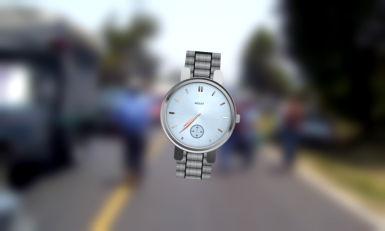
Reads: 7 h 37 min
